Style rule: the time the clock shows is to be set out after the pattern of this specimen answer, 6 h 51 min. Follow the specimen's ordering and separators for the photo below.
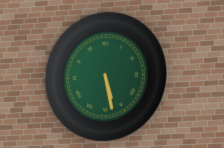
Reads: 5 h 28 min
